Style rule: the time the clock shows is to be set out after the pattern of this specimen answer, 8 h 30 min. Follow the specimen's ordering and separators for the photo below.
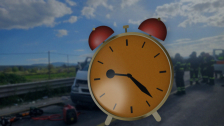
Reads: 9 h 23 min
